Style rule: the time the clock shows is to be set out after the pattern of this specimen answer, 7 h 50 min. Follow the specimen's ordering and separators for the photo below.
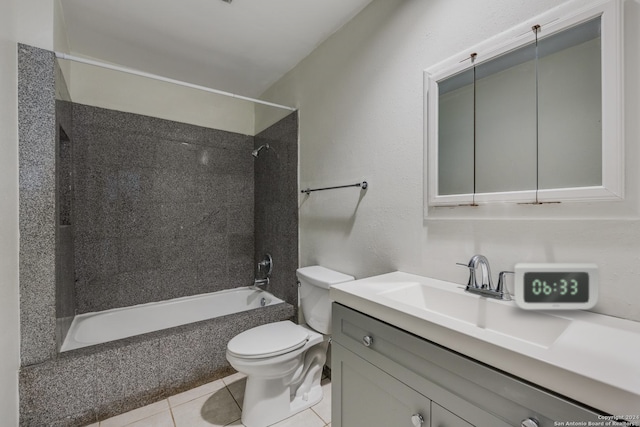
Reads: 6 h 33 min
